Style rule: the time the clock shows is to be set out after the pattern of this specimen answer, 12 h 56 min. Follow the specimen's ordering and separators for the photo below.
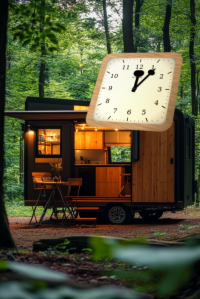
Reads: 12 h 06 min
